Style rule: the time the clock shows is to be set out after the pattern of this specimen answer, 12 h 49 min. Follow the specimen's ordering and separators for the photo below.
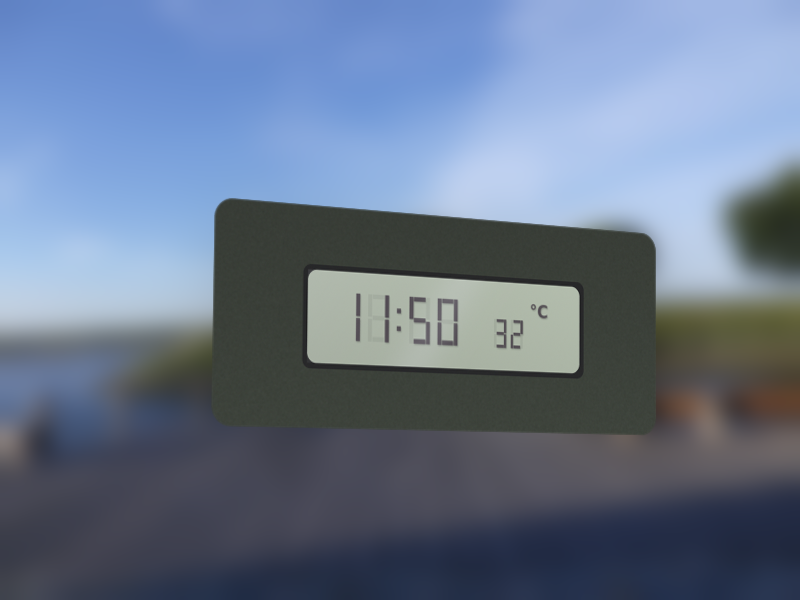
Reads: 11 h 50 min
